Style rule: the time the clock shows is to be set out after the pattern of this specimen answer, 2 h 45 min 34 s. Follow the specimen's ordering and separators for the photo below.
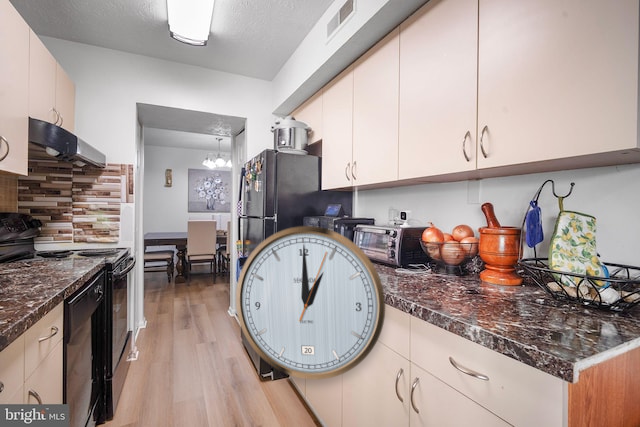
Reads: 1 h 00 min 04 s
